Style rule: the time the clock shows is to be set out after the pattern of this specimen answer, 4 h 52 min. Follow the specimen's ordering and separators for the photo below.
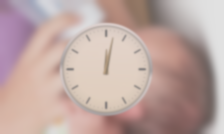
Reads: 12 h 02 min
